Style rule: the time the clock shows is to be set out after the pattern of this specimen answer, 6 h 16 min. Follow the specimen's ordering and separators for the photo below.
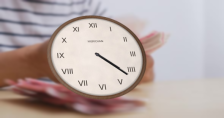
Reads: 4 h 22 min
